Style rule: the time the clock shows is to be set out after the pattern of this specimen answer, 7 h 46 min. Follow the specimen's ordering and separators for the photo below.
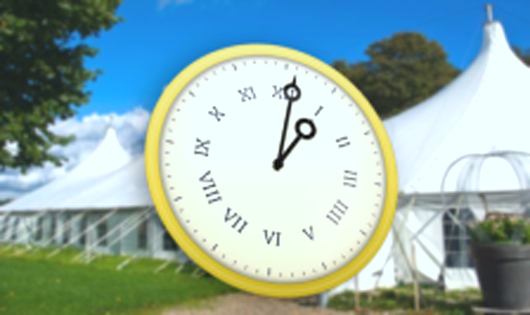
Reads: 1 h 01 min
